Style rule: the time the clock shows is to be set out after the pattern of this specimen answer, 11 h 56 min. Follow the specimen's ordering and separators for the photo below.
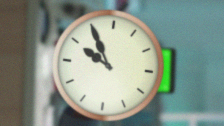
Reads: 9 h 55 min
